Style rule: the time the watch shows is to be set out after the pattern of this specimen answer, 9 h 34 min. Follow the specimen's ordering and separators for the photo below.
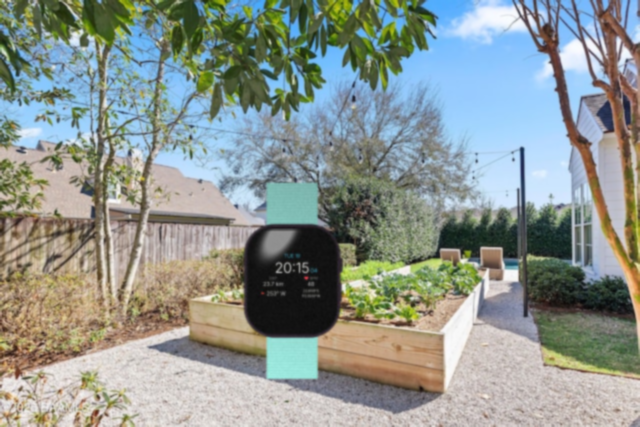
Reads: 20 h 15 min
